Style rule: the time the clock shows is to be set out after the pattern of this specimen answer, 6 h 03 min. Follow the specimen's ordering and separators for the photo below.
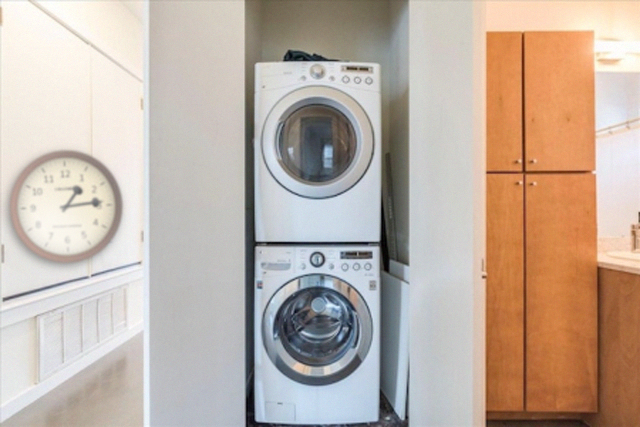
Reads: 1 h 14 min
